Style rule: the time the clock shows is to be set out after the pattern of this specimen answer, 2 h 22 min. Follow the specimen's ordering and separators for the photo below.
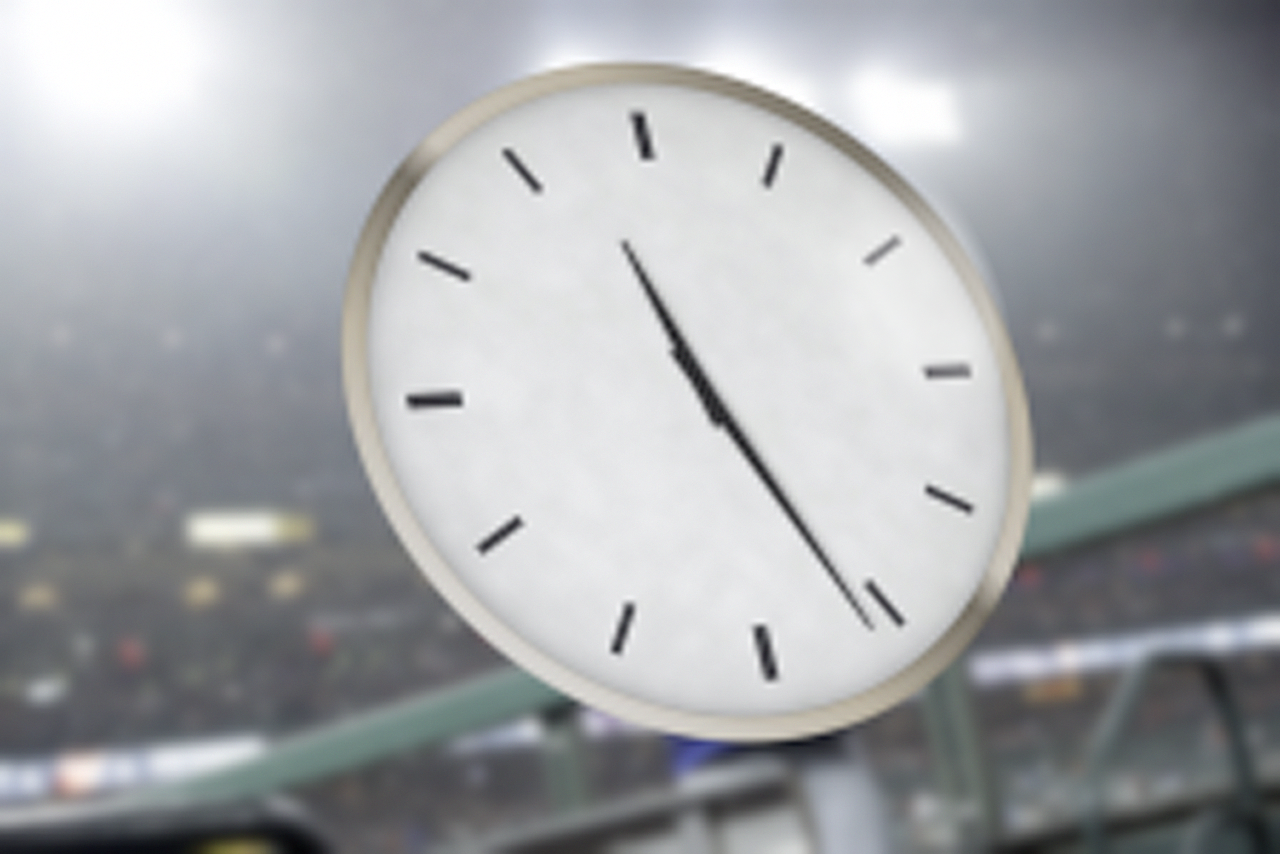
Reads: 11 h 26 min
